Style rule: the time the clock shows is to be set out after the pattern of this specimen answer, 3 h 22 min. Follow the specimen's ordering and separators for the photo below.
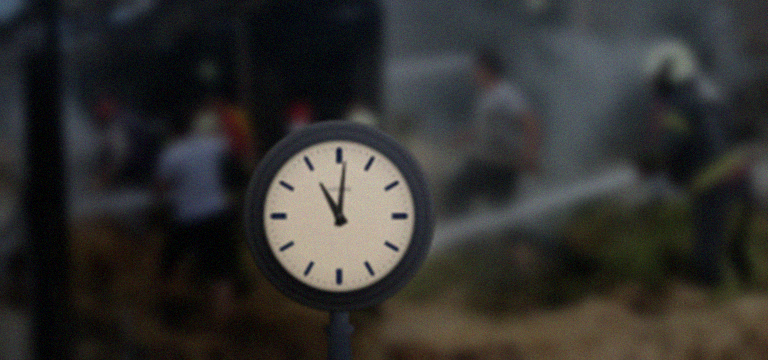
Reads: 11 h 01 min
